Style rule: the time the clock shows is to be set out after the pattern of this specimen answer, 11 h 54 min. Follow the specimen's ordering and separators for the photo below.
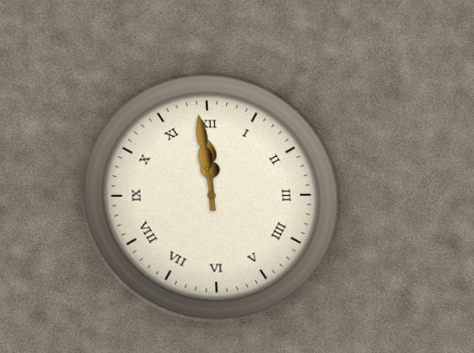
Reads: 11 h 59 min
